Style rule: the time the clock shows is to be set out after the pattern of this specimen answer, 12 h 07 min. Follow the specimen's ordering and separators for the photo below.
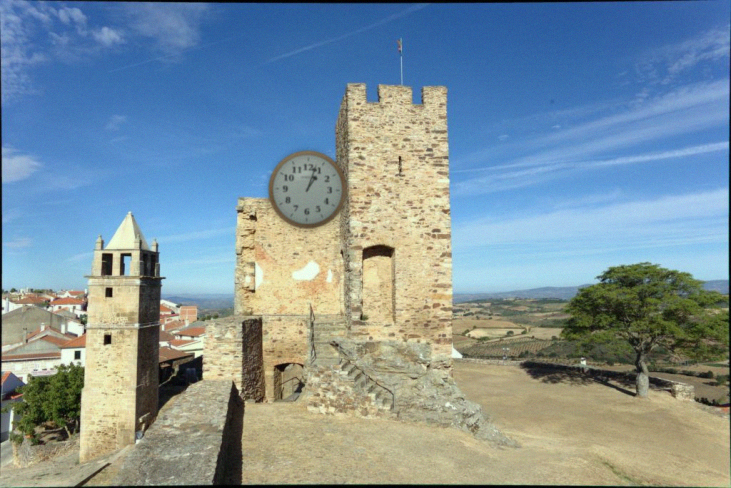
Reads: 1 h 03 min
